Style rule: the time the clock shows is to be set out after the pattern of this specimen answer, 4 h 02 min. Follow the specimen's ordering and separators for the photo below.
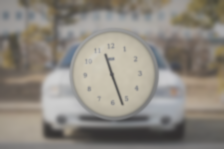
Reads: 11 h 27 min
